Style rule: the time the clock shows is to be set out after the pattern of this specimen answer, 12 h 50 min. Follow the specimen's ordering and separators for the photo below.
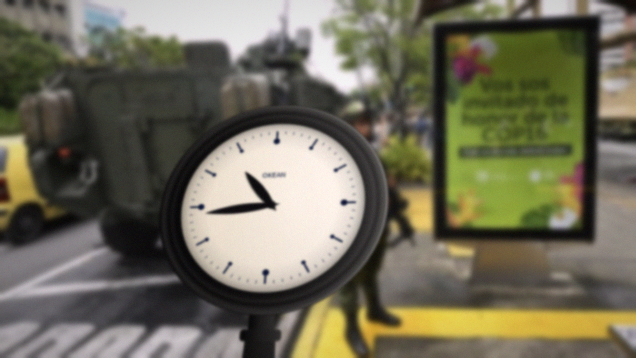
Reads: 10 h 44 min
